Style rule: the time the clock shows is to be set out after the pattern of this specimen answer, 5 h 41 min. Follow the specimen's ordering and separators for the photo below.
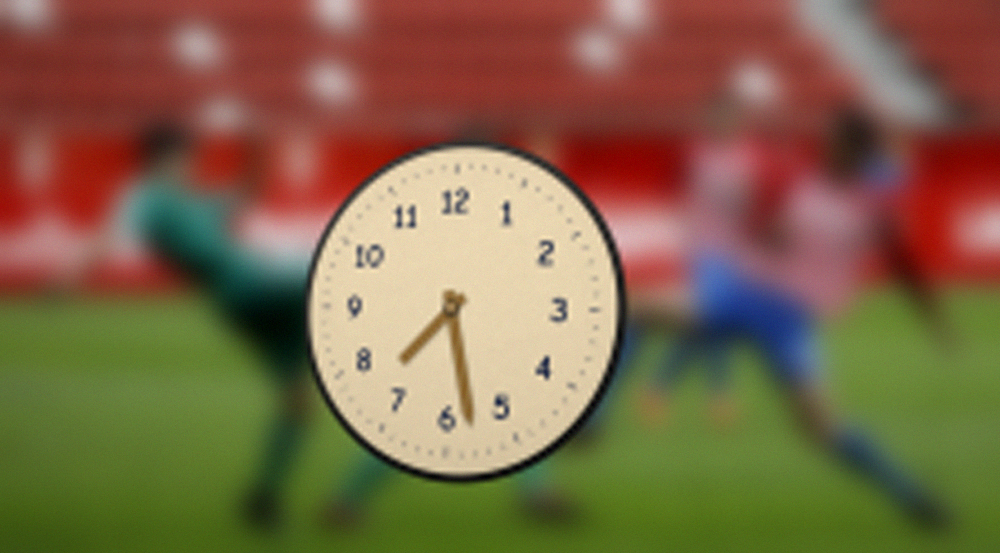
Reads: 7 h 28 min
